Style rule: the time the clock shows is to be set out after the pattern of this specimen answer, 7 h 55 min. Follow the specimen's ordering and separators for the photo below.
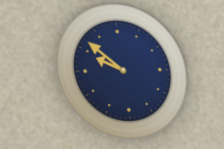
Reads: 9 h 52 min
